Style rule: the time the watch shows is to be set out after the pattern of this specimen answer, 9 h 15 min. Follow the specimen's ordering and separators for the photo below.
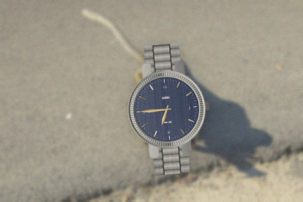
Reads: 6 h 45 min
